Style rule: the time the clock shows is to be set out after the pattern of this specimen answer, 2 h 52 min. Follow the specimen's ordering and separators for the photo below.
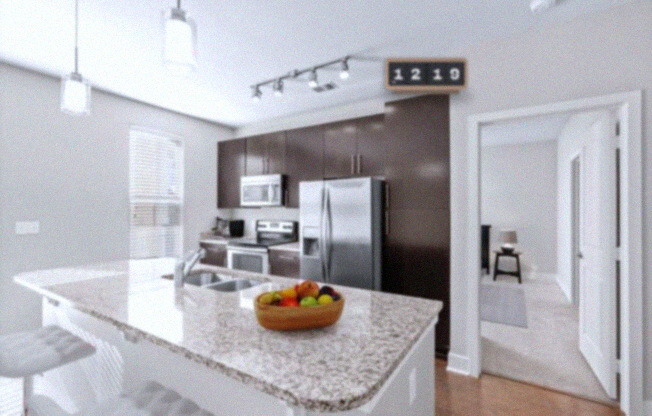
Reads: 12 h 19 min
